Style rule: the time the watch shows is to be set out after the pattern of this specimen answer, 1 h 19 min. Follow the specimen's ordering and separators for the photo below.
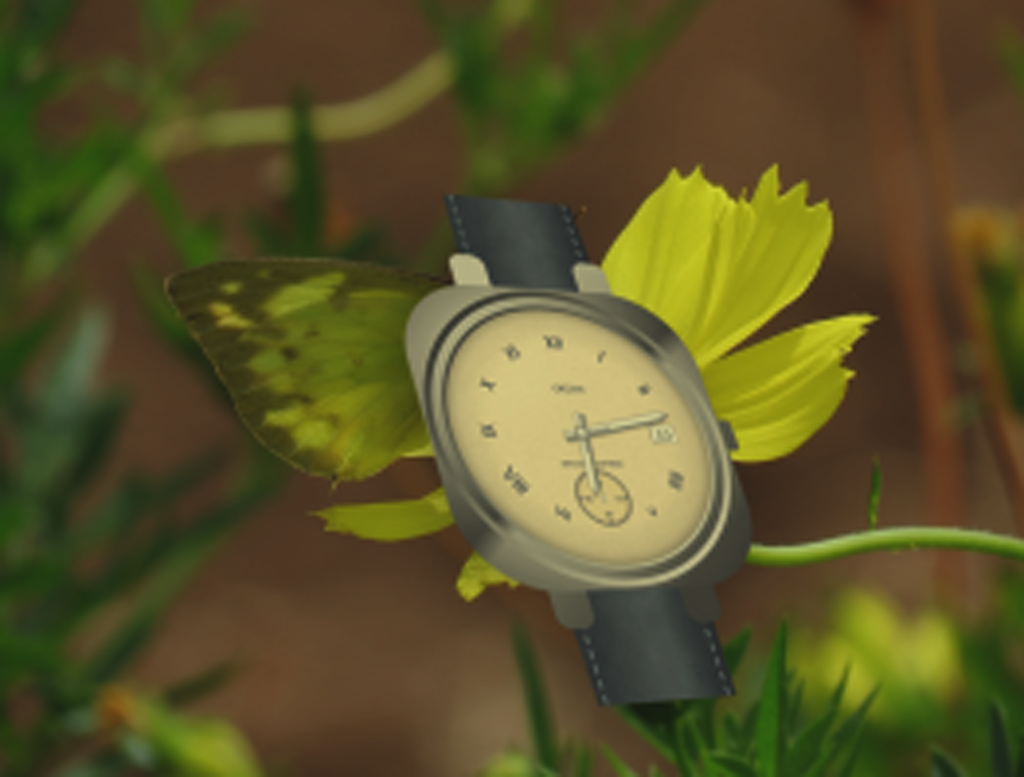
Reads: 6 h 13 min
